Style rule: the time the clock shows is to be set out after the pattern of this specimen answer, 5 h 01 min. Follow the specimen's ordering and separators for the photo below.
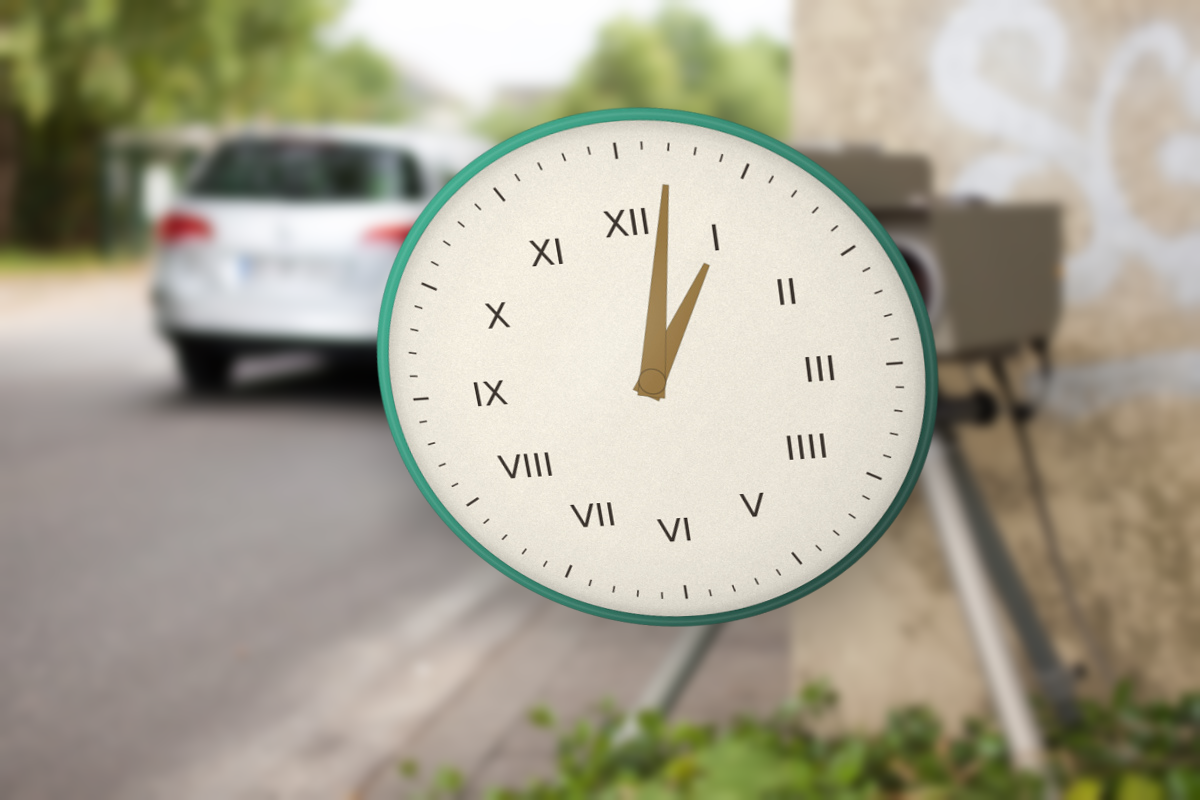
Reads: 1 h 02 min
